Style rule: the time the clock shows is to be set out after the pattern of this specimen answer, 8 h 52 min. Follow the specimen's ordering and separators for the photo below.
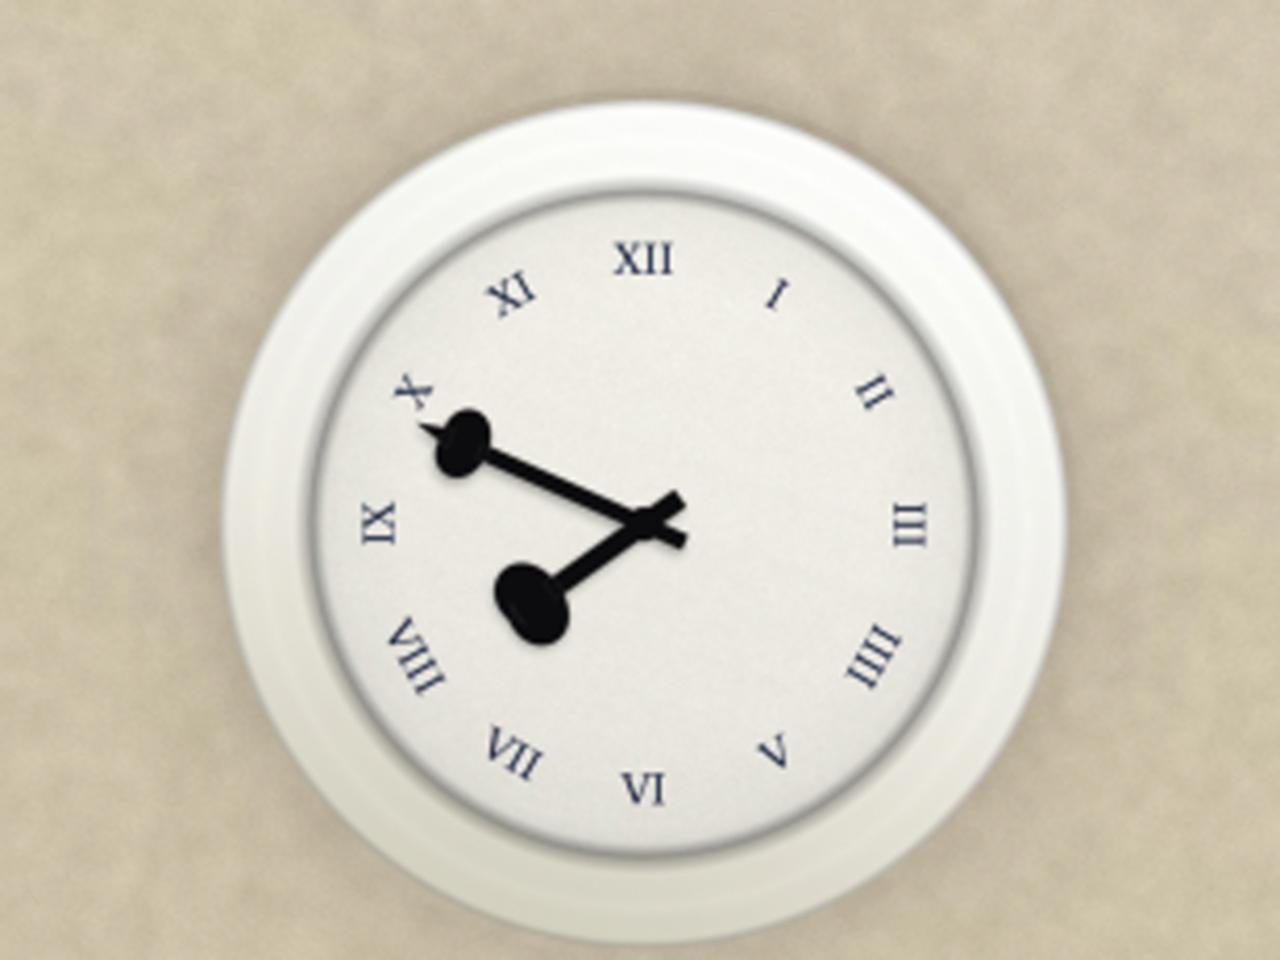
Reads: 7 h 49 min
